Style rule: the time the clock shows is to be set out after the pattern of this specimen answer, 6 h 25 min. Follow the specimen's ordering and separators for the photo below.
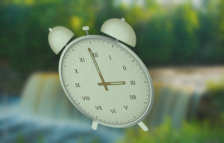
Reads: 2 h 59 min
